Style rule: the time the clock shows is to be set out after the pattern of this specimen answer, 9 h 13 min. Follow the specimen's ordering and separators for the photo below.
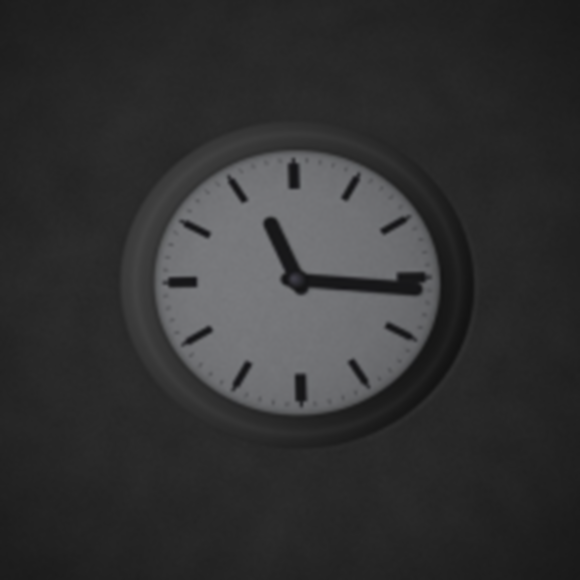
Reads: 11 h 16 min
